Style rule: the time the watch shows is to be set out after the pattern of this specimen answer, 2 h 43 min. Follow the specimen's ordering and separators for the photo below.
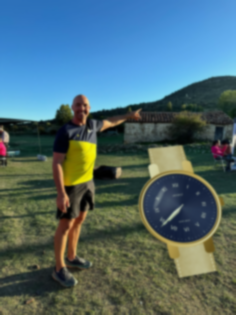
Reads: 7 h 39 min
